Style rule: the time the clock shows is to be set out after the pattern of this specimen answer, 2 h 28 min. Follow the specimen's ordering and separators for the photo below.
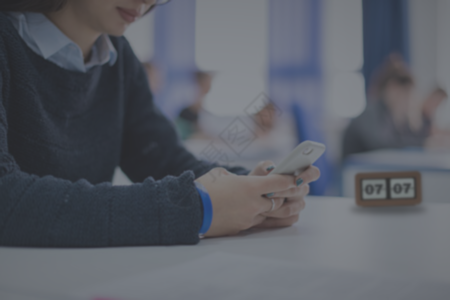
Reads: 7 h 07 min
